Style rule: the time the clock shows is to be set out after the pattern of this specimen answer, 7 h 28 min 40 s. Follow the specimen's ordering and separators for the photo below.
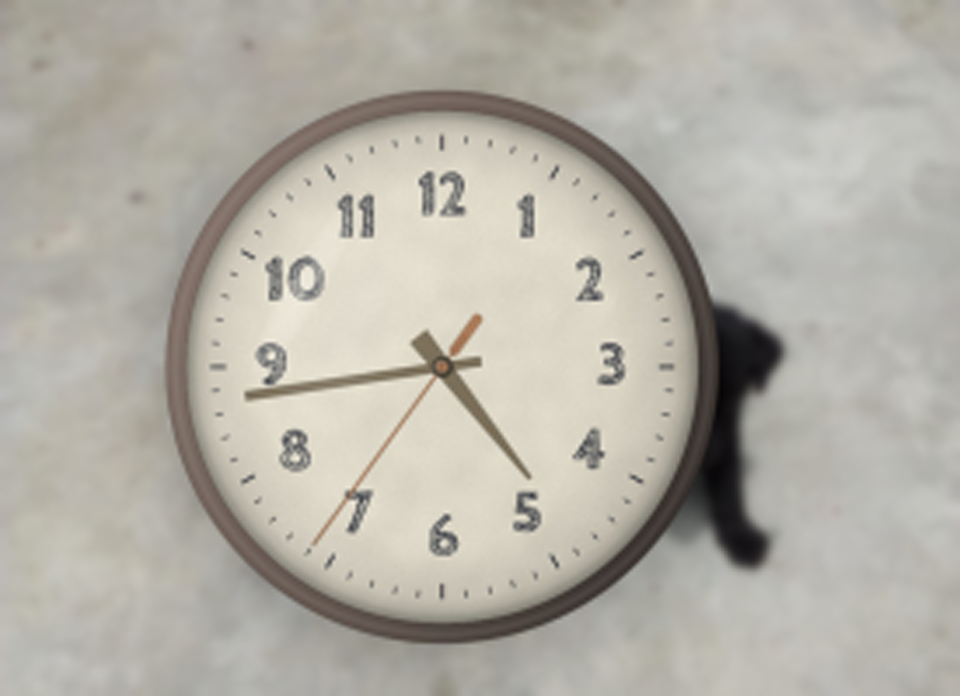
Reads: 4 h 43 min 36 s
